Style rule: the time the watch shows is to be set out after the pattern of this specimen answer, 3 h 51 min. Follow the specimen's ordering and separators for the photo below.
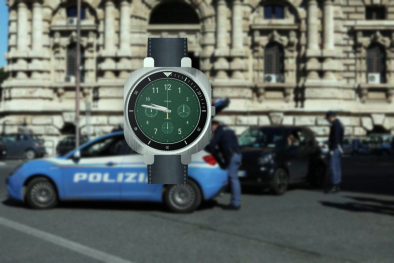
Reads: 9 h 47 min
